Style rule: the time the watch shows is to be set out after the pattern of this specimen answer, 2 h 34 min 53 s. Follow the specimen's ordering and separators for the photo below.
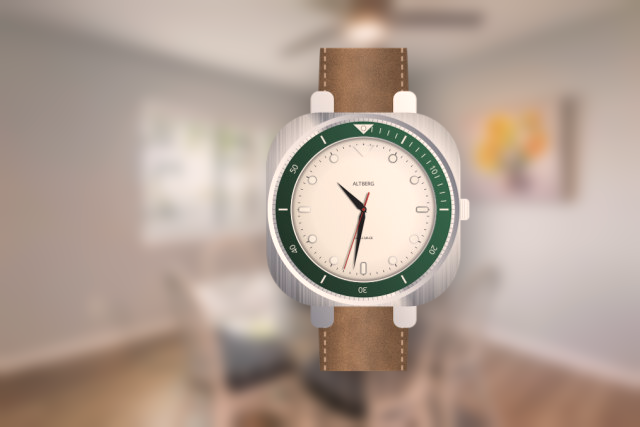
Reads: 10 h 31 min 33 s
